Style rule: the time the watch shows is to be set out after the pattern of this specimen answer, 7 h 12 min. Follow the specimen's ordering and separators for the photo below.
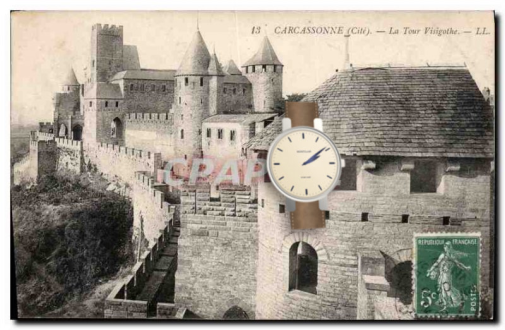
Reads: 2 h 09 min
